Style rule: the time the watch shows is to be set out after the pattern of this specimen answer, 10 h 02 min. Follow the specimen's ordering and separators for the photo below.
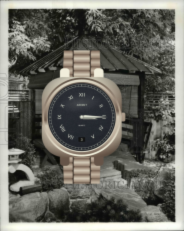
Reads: 3 h 15 min
